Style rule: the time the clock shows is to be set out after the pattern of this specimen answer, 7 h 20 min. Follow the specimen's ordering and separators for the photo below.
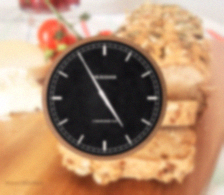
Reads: 4 h 55 min
